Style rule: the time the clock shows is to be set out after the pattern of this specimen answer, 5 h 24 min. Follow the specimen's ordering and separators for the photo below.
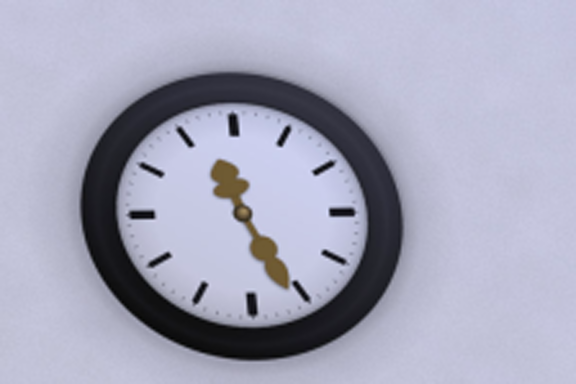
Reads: 11 h 26 min
